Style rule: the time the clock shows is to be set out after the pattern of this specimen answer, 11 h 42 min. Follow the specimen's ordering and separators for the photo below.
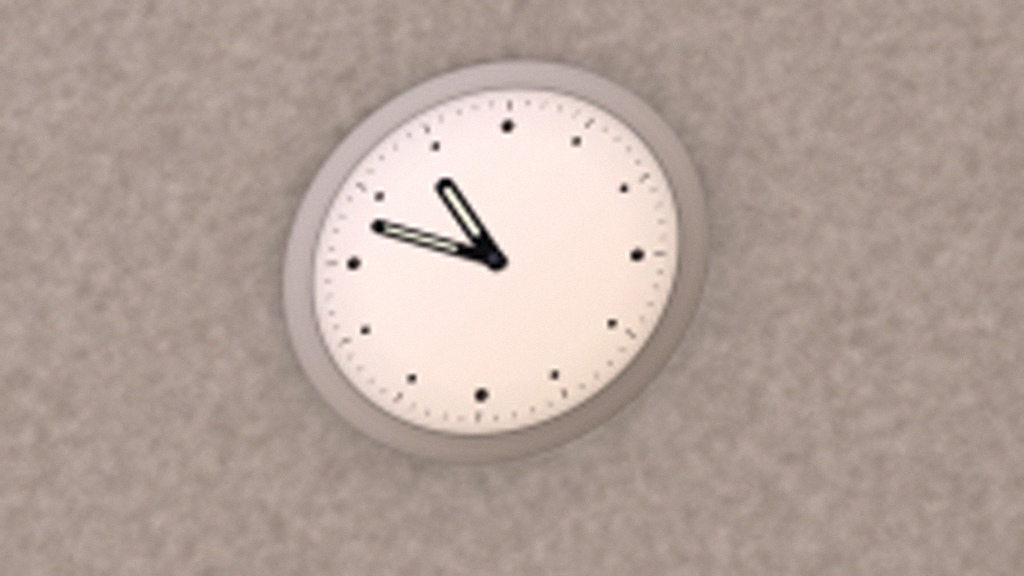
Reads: 10 h 48 min
